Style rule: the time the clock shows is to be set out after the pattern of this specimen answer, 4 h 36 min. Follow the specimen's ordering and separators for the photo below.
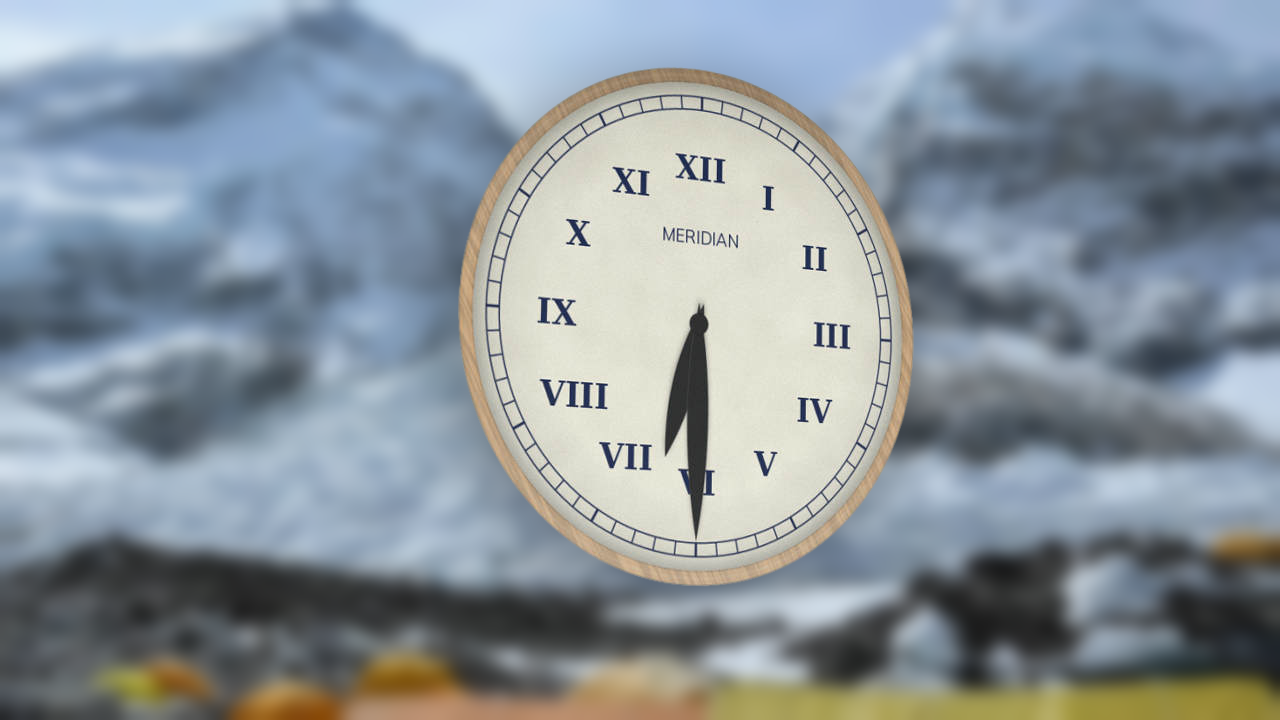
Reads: 6 h 30 min
